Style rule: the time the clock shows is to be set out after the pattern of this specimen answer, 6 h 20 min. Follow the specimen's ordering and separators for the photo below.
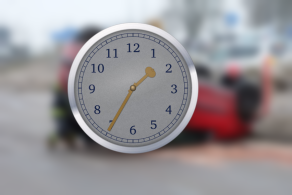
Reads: 1 h 35 min
